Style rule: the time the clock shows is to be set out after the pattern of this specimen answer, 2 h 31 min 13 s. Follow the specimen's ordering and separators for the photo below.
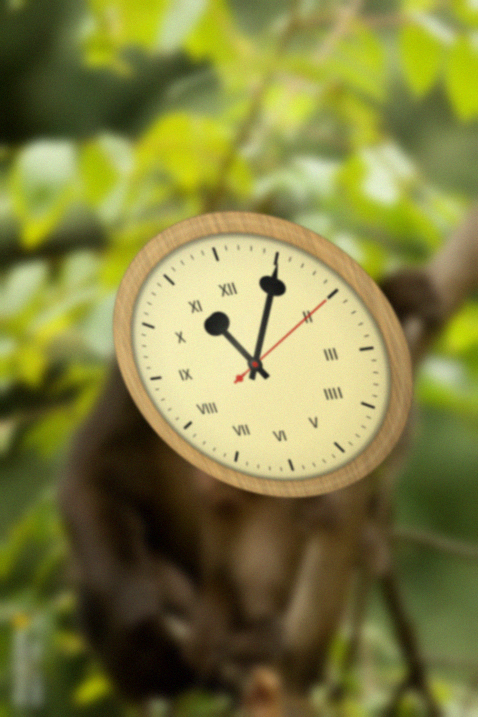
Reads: 11 h 05 min 10 s
